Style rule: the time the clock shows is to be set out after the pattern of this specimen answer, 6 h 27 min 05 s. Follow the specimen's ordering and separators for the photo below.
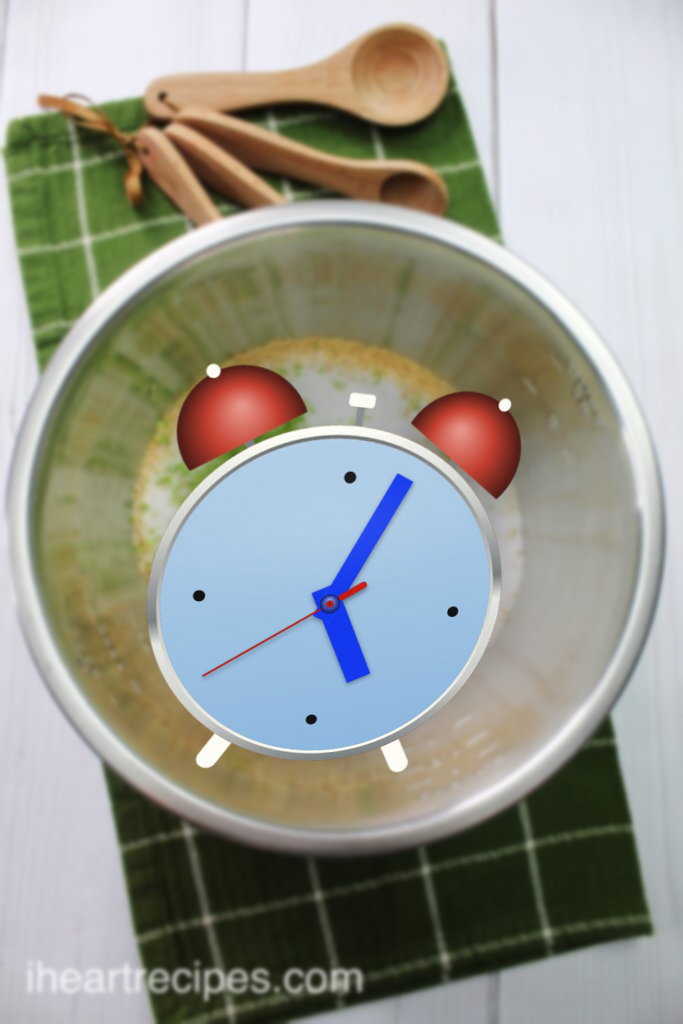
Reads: 5 h 03 min 39 s
